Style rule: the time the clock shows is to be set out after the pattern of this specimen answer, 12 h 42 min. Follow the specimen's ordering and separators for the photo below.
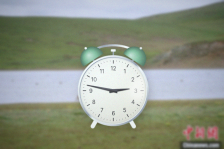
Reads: 2 h 47 min
